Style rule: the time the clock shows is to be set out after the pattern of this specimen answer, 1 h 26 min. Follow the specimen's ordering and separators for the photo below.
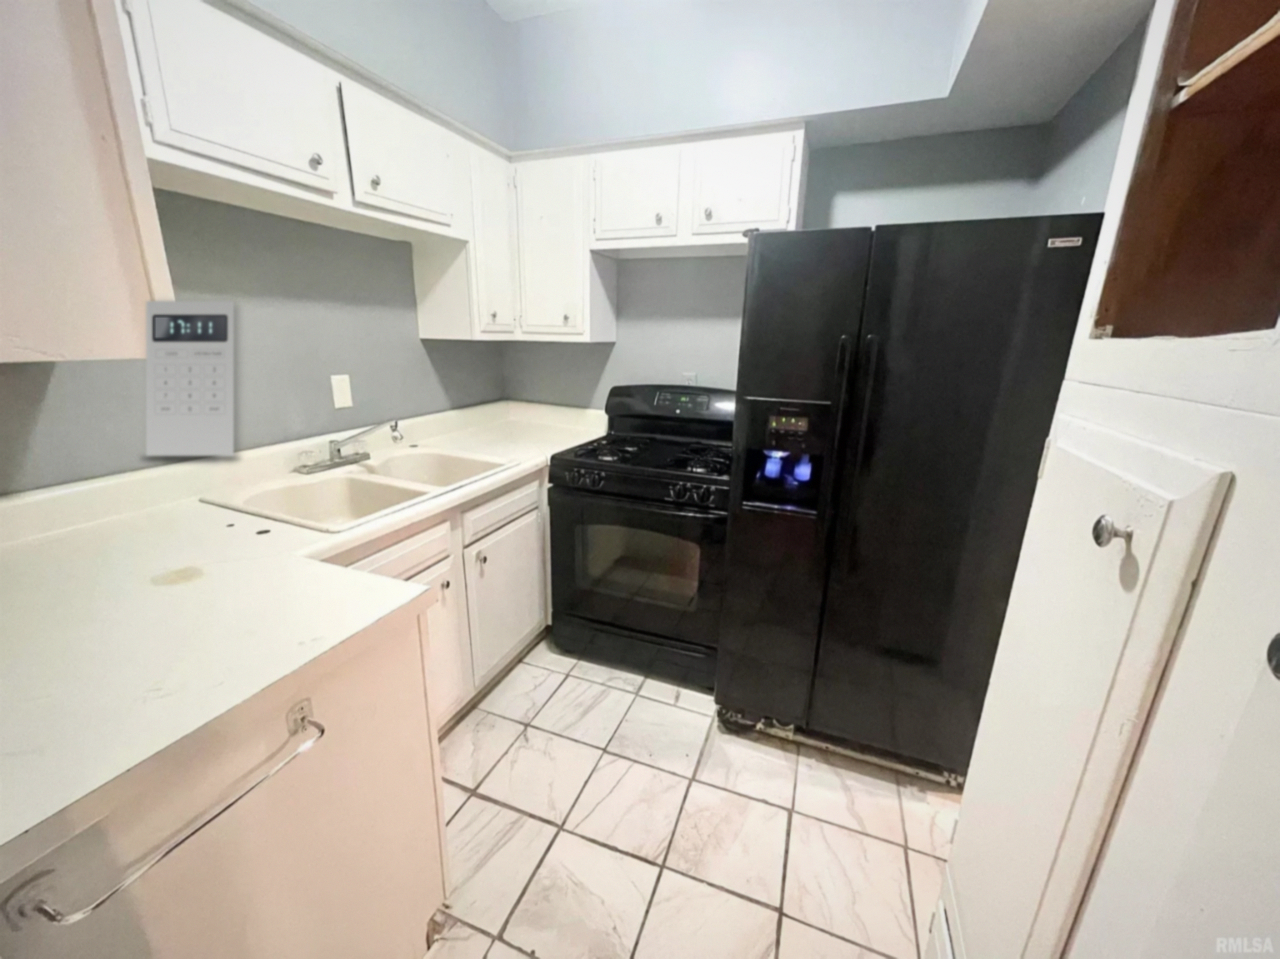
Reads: 17 h 11 min
